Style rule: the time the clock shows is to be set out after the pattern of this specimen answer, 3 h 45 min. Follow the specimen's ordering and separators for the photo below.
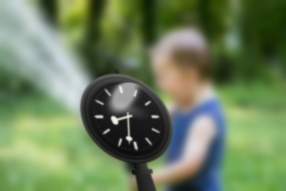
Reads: 8 h 32 min
